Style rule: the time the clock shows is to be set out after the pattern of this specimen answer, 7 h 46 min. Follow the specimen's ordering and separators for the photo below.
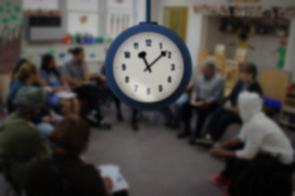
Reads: 11 h 08 min
